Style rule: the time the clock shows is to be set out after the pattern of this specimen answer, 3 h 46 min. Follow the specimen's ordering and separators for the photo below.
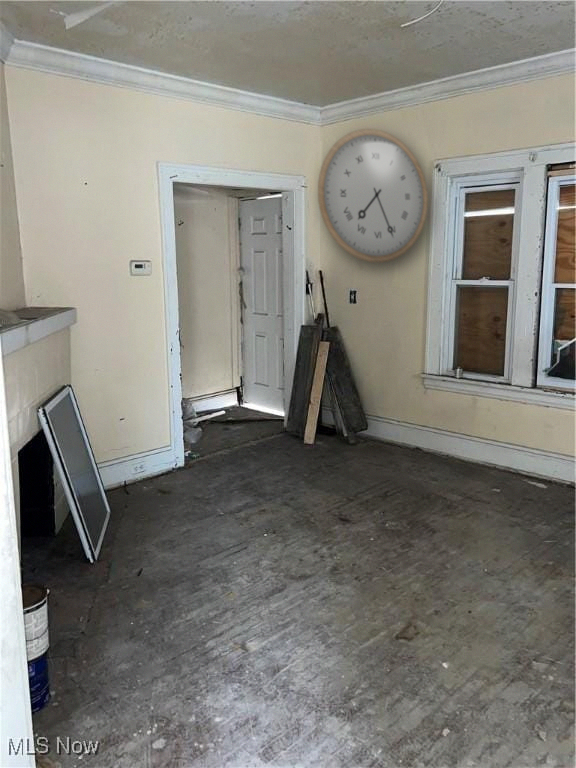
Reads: 7 h 26 min
